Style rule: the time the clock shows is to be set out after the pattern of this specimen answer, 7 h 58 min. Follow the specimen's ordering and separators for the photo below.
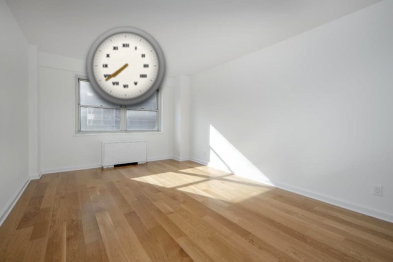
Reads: 7 h 39 min
